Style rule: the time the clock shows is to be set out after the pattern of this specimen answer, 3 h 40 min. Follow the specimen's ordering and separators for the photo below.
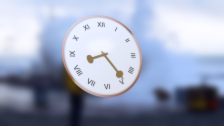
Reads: 8 h 24 min
